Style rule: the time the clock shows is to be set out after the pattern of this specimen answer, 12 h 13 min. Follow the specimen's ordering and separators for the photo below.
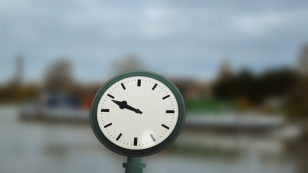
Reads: 9 h 49 min
